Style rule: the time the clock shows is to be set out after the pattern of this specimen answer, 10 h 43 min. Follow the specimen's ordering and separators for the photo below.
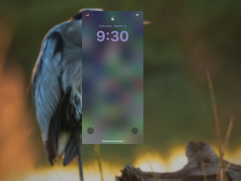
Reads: 9 h 30 min
